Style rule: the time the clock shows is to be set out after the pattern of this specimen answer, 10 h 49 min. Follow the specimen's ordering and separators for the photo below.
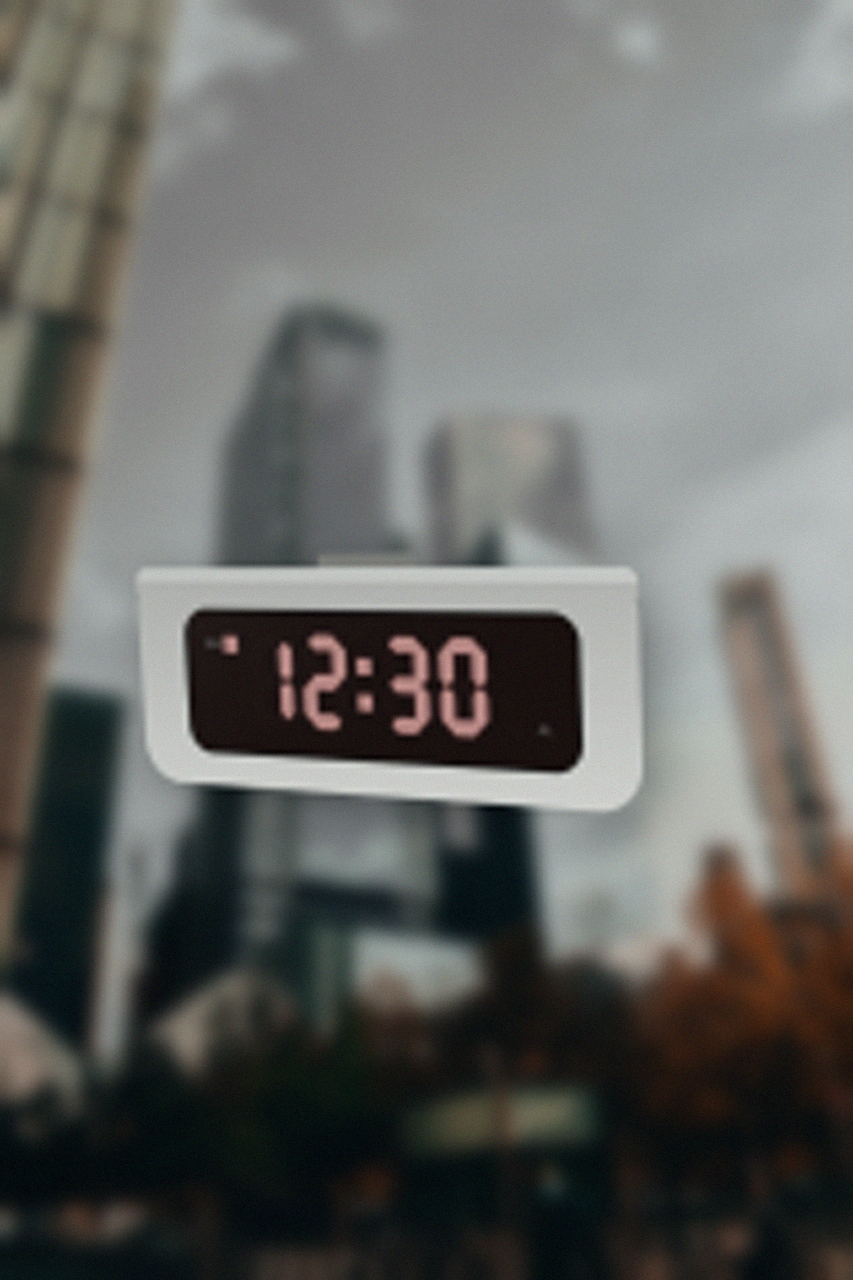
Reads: 12 h 30 min
